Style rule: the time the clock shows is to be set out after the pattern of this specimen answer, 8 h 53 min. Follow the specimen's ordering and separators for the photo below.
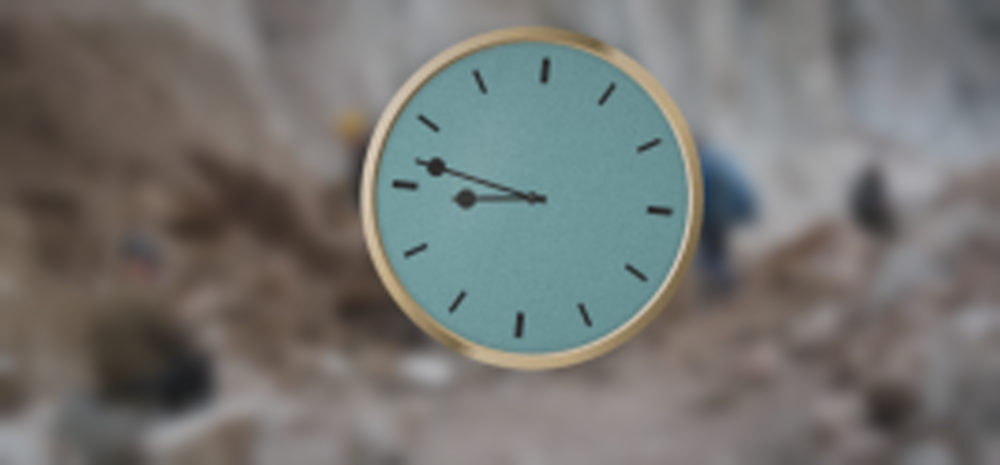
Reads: 8 h 47 min
